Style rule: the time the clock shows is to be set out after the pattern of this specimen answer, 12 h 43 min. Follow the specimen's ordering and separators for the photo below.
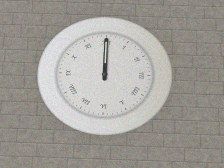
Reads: 12 h 00 min
